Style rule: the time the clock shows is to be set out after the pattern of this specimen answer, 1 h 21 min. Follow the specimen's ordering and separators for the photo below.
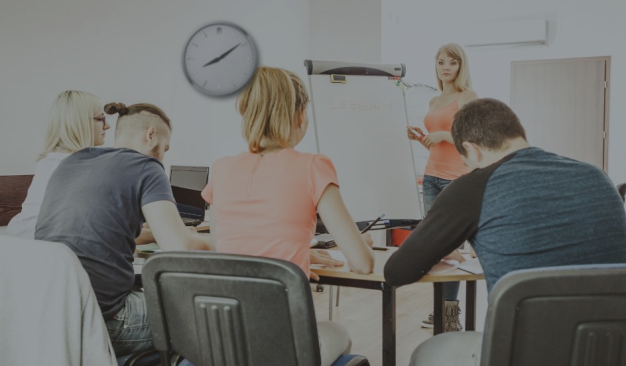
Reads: 8 h 09 min
